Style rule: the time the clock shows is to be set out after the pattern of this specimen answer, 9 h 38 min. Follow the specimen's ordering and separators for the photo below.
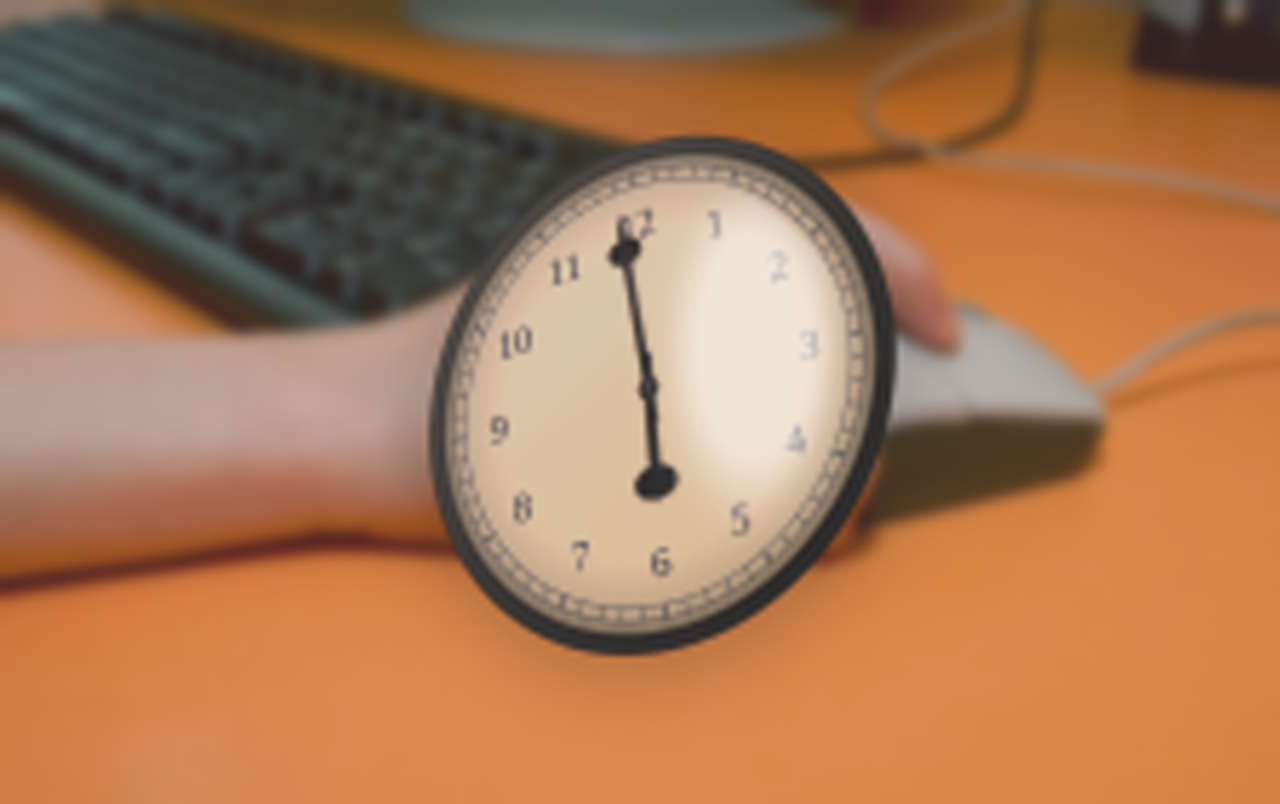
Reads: 5 h 59 min
